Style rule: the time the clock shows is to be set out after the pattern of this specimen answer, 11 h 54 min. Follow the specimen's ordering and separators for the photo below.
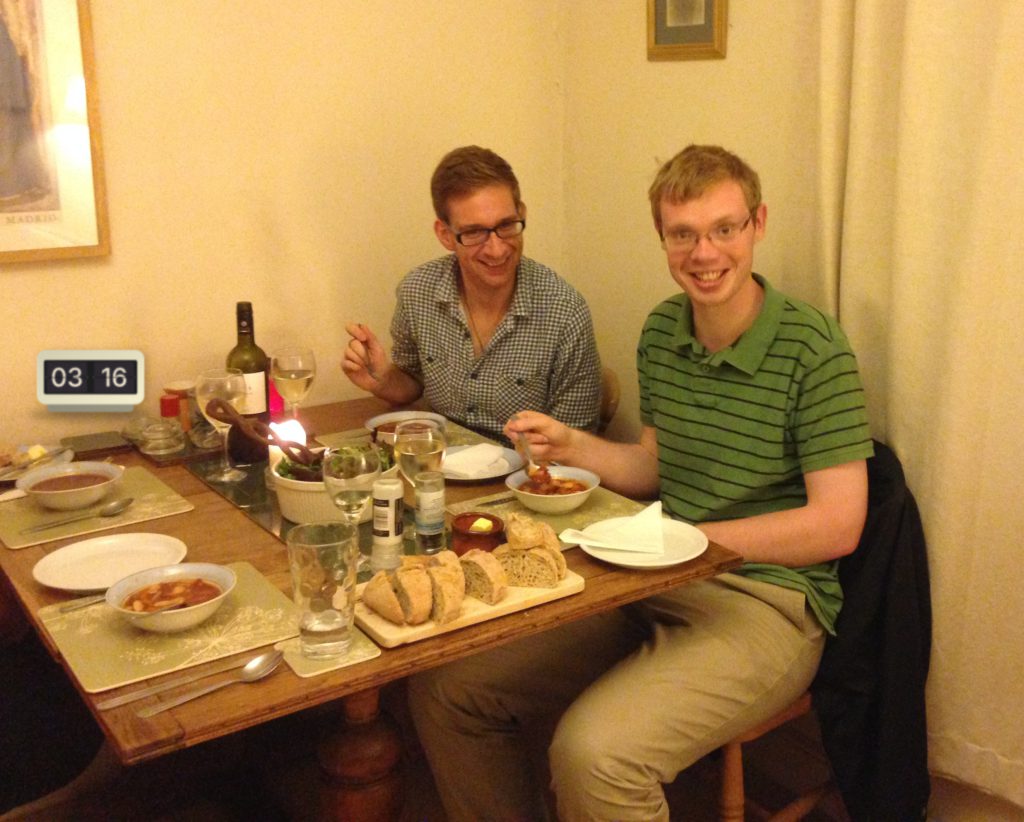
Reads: 3 h 16 min
